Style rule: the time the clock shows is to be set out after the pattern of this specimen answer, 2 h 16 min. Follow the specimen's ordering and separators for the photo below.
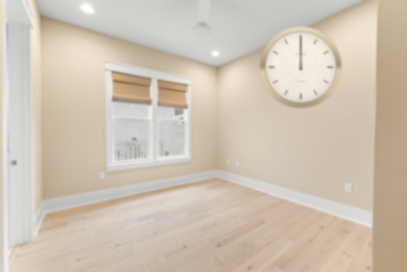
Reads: 12 h 00 min
